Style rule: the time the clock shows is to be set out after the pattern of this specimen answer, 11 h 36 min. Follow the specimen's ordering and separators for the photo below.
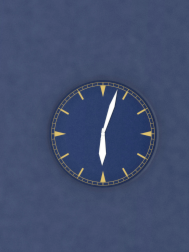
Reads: 6 h 03 min
